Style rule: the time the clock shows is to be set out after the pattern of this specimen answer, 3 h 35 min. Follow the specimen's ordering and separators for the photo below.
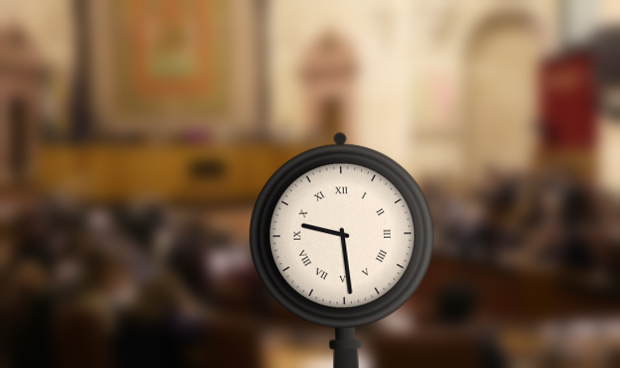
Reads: 9 h 29 min
